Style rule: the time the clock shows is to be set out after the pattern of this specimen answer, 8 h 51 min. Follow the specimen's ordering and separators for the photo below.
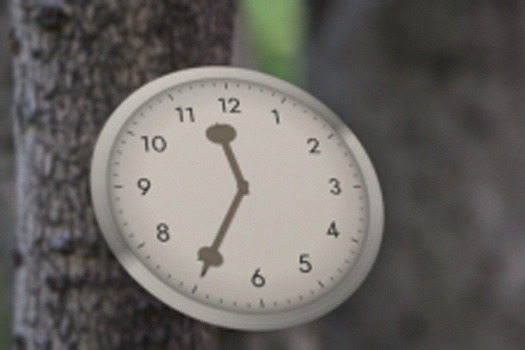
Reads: 11 h 35 min
